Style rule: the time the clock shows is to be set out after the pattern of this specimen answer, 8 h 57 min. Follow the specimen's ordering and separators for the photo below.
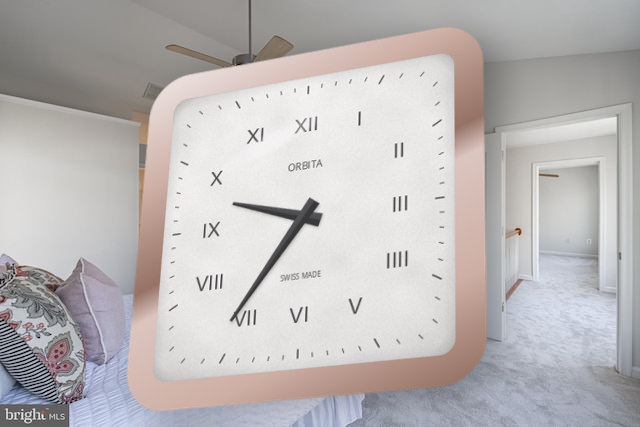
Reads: 9 h 36 min
